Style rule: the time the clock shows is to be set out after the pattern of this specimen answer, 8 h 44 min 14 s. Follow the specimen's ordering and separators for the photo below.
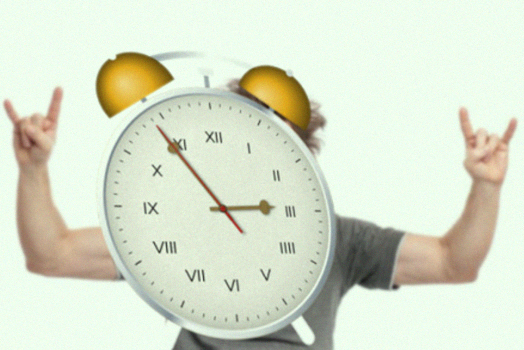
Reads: 2 h 53 min 54 s
